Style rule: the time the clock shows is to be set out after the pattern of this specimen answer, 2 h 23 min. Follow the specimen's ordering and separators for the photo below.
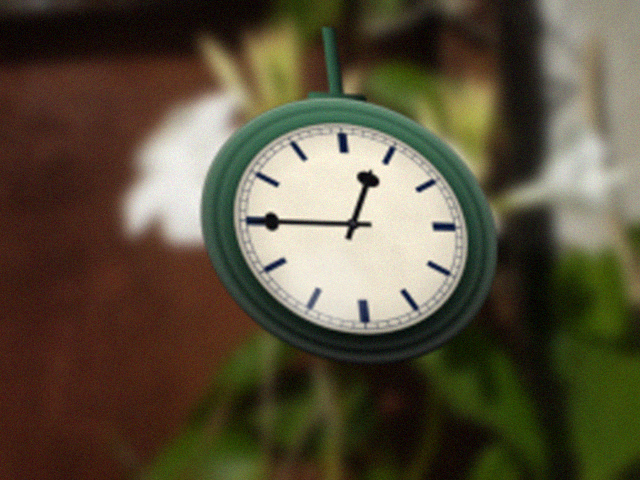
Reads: 12 h 45 min
